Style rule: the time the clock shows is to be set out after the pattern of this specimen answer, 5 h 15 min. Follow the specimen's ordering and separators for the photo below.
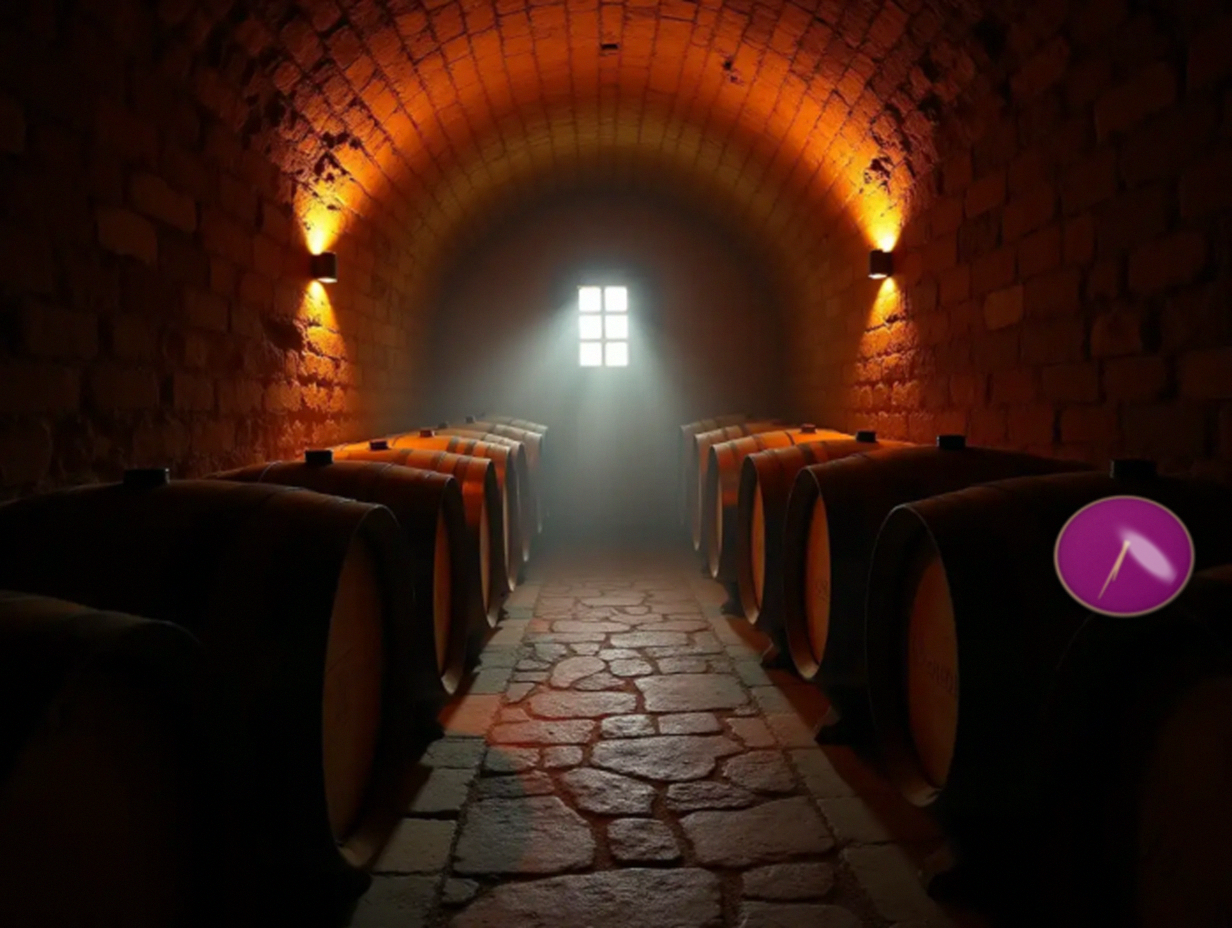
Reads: 6 h 34 min
